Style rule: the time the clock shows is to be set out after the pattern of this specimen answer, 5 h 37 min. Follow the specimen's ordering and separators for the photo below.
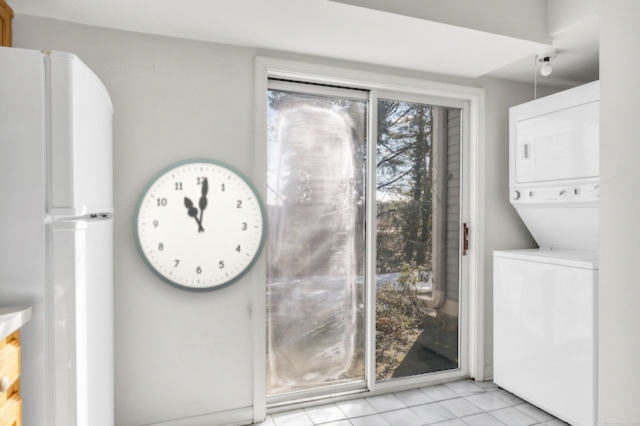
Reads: 11 h 01 min
